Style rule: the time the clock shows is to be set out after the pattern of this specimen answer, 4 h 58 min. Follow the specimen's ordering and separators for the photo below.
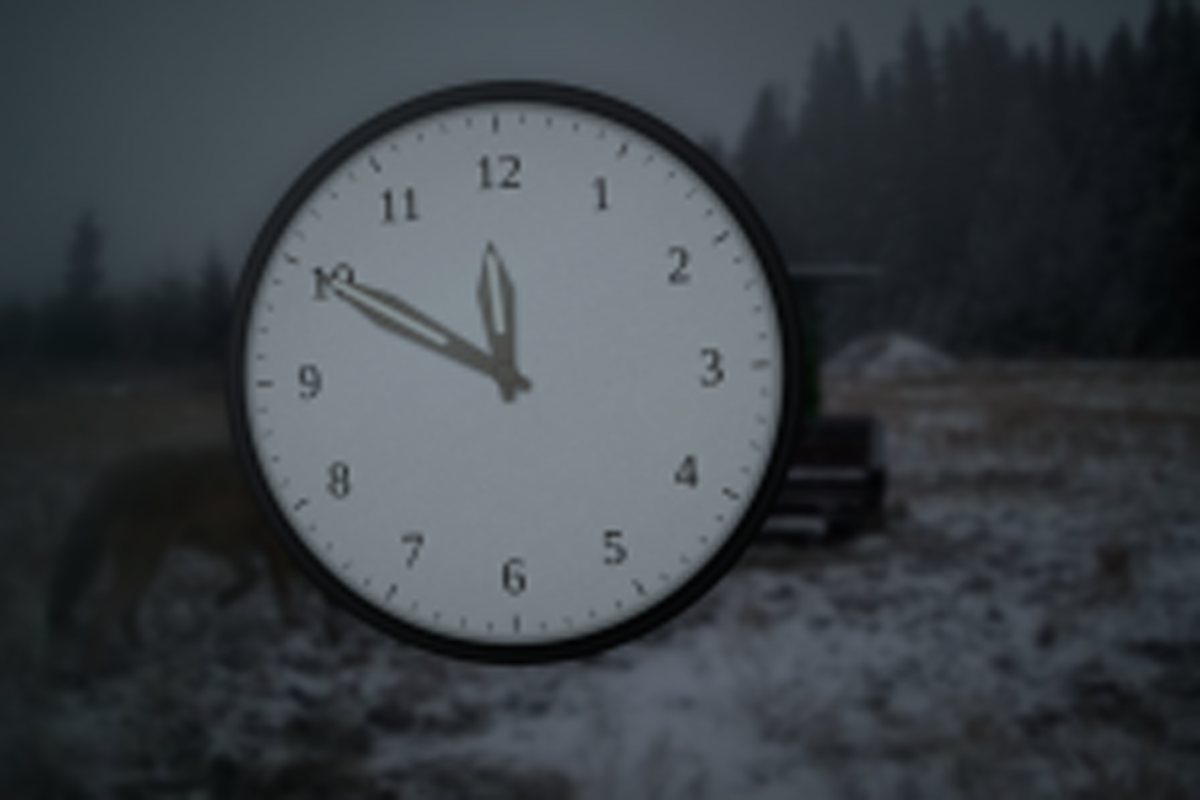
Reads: 11 h 50 min
